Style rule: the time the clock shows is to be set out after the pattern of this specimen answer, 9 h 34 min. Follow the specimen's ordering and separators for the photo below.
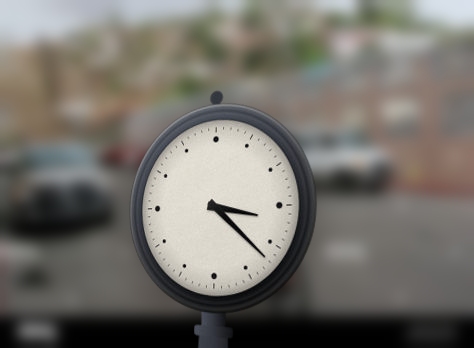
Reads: 3 h 22 min
